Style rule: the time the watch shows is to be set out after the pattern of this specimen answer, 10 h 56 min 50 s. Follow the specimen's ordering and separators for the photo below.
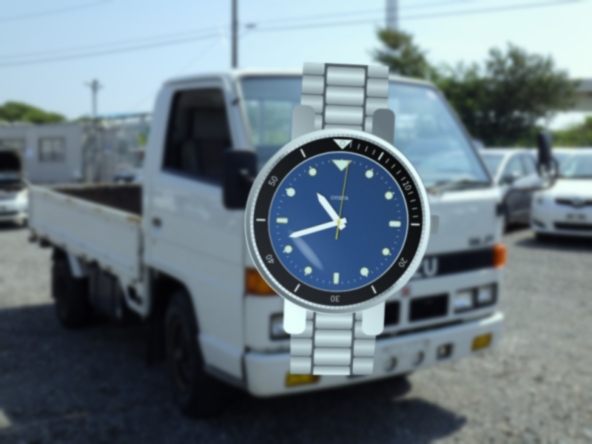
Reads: 10 h 42 min 01 s
